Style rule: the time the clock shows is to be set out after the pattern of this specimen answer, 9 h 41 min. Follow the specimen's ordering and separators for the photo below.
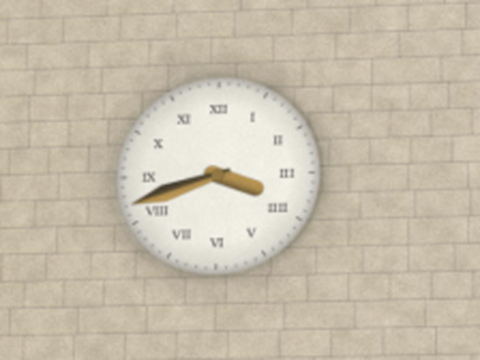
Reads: 3 h 42 min
